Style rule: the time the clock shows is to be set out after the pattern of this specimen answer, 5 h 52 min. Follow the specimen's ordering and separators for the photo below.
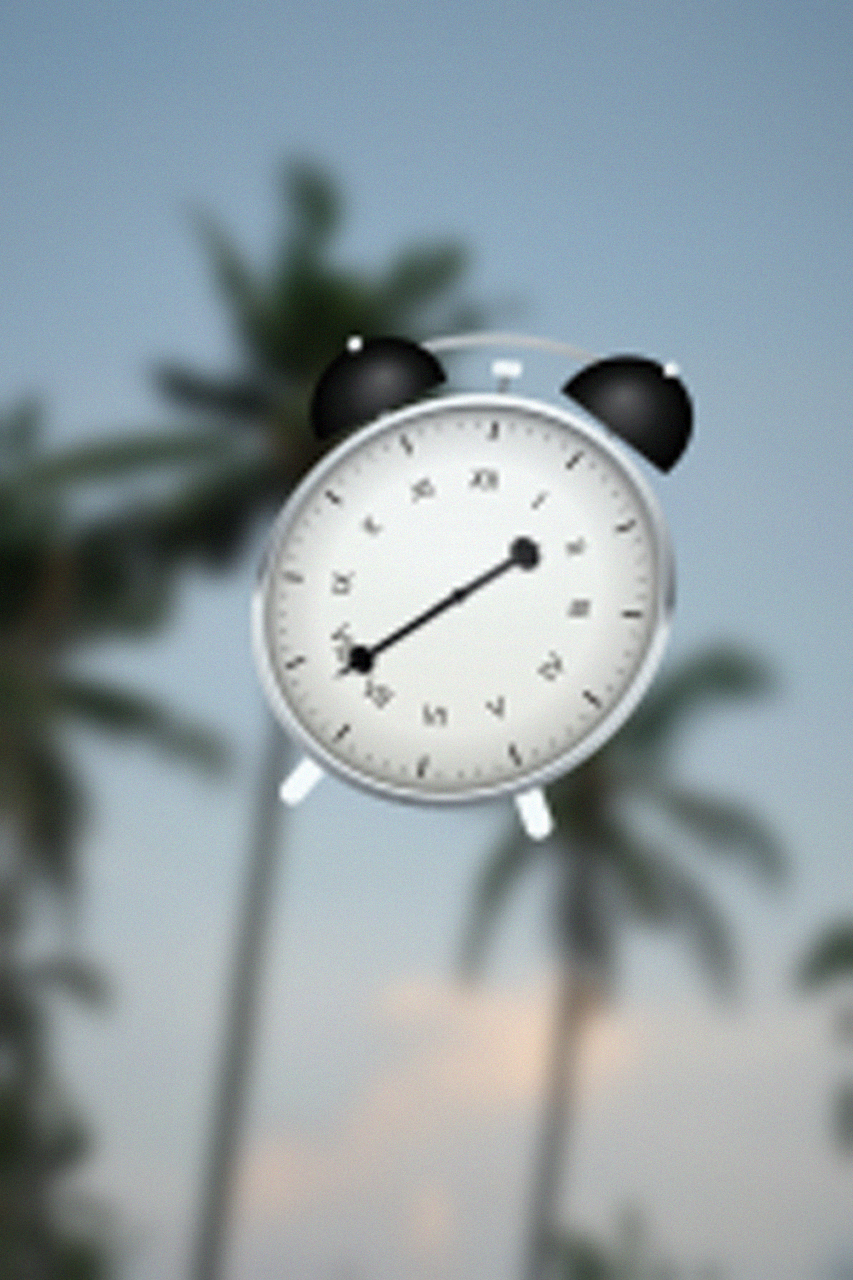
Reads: 1 h 38 min
